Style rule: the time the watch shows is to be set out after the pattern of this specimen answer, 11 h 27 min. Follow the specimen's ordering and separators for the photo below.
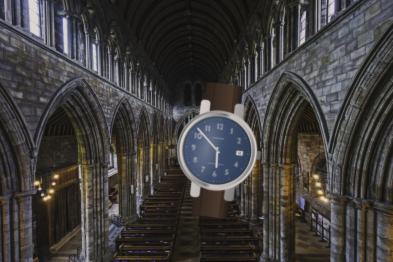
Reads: 5 h 52 min
